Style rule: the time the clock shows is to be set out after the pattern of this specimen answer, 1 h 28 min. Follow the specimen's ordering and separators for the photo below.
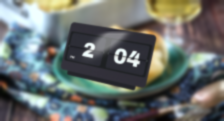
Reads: 2 h 04 min
